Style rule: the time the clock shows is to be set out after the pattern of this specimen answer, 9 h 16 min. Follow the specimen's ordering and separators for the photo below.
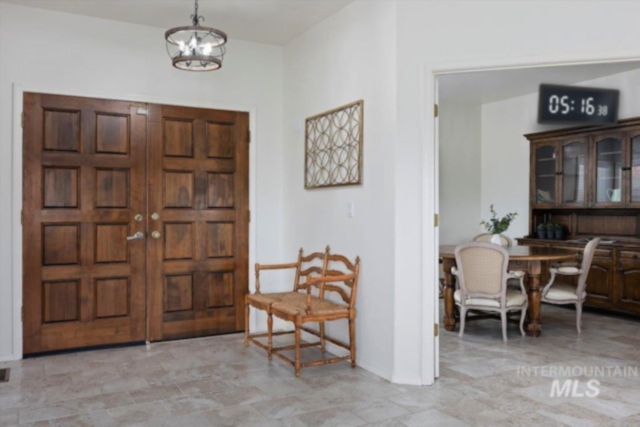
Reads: 5 h 16 min
